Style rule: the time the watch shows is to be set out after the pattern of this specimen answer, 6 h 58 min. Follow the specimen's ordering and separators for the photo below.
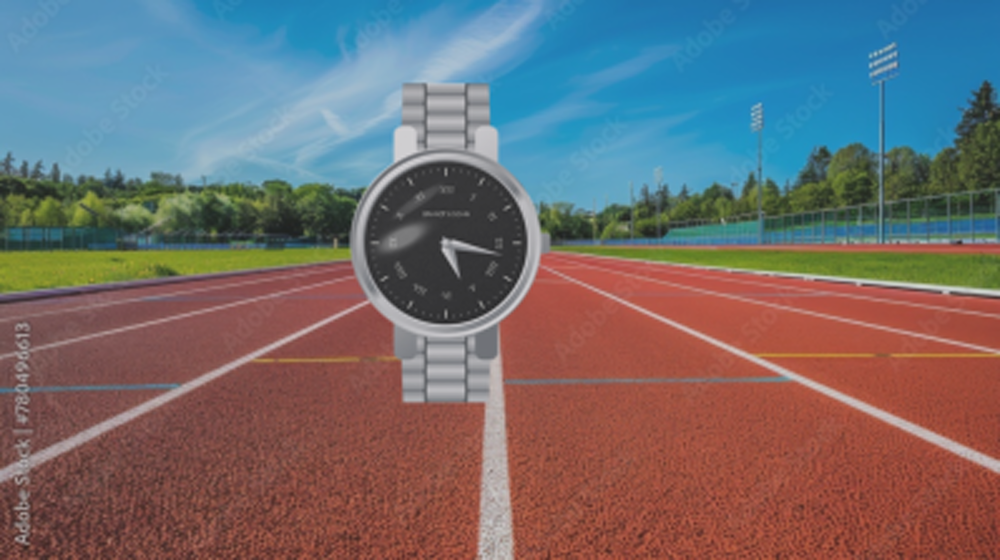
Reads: 5 h 17 min
